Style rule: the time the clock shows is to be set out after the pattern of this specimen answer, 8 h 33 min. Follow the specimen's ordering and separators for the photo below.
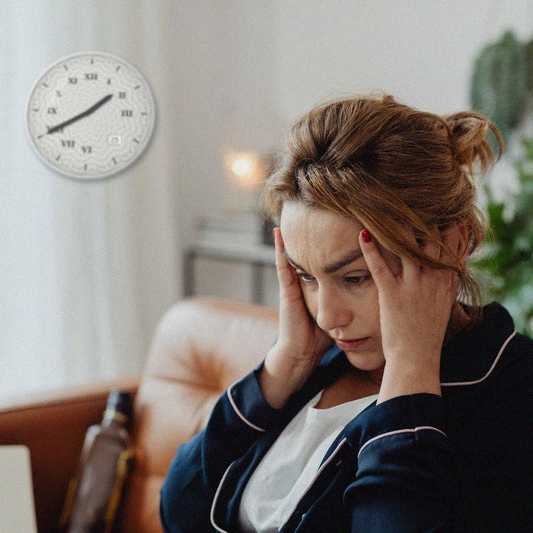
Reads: 1 h 40 min
